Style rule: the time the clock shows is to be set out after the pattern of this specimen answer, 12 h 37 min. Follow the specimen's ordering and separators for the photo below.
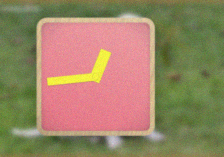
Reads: 12 h 44 min
